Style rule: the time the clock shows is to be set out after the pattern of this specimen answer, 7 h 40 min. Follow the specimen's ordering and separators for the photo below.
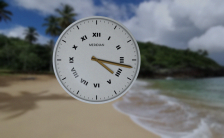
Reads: 4 h 17 min
